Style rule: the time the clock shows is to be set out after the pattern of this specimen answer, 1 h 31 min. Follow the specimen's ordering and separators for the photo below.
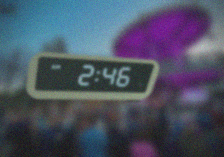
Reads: 2 h 46 min
